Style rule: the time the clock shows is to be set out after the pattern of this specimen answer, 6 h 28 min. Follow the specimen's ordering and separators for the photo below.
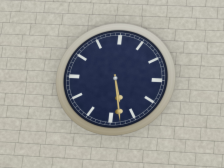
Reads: 5 h 28 min
